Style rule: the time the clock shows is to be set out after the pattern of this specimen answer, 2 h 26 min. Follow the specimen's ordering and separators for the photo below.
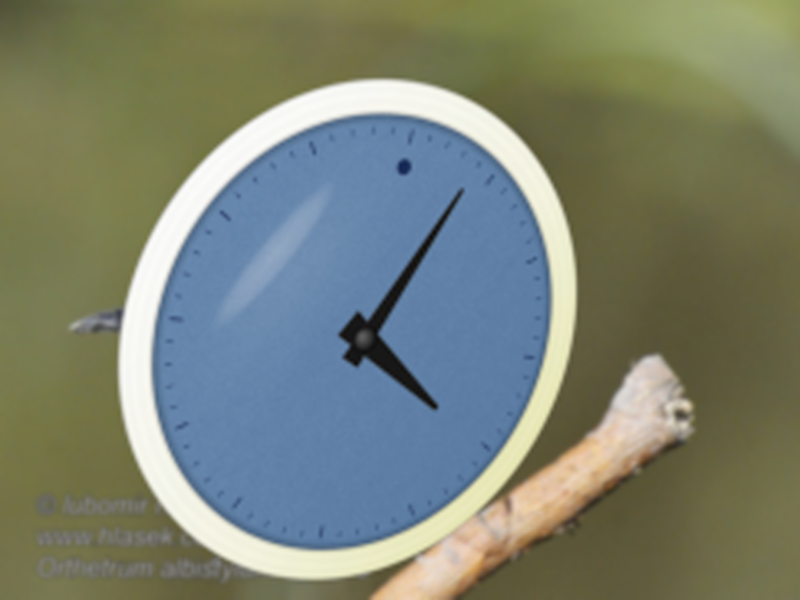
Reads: 4 h 04 min
